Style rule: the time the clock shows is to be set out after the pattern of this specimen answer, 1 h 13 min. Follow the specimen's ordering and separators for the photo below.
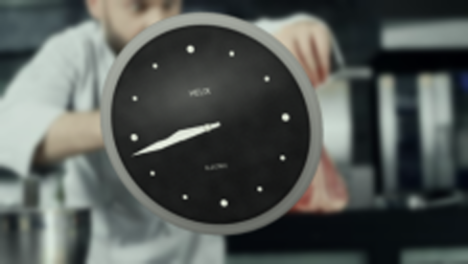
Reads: 8 h 43 min
